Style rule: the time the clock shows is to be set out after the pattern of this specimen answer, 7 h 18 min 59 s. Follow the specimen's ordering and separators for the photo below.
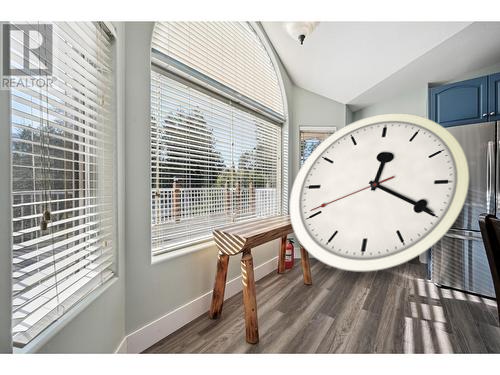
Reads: 12 h 19 min 41 s
